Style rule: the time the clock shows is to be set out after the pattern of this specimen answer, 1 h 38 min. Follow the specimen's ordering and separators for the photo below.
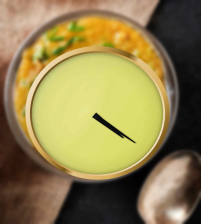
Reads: 4 h 21 min
